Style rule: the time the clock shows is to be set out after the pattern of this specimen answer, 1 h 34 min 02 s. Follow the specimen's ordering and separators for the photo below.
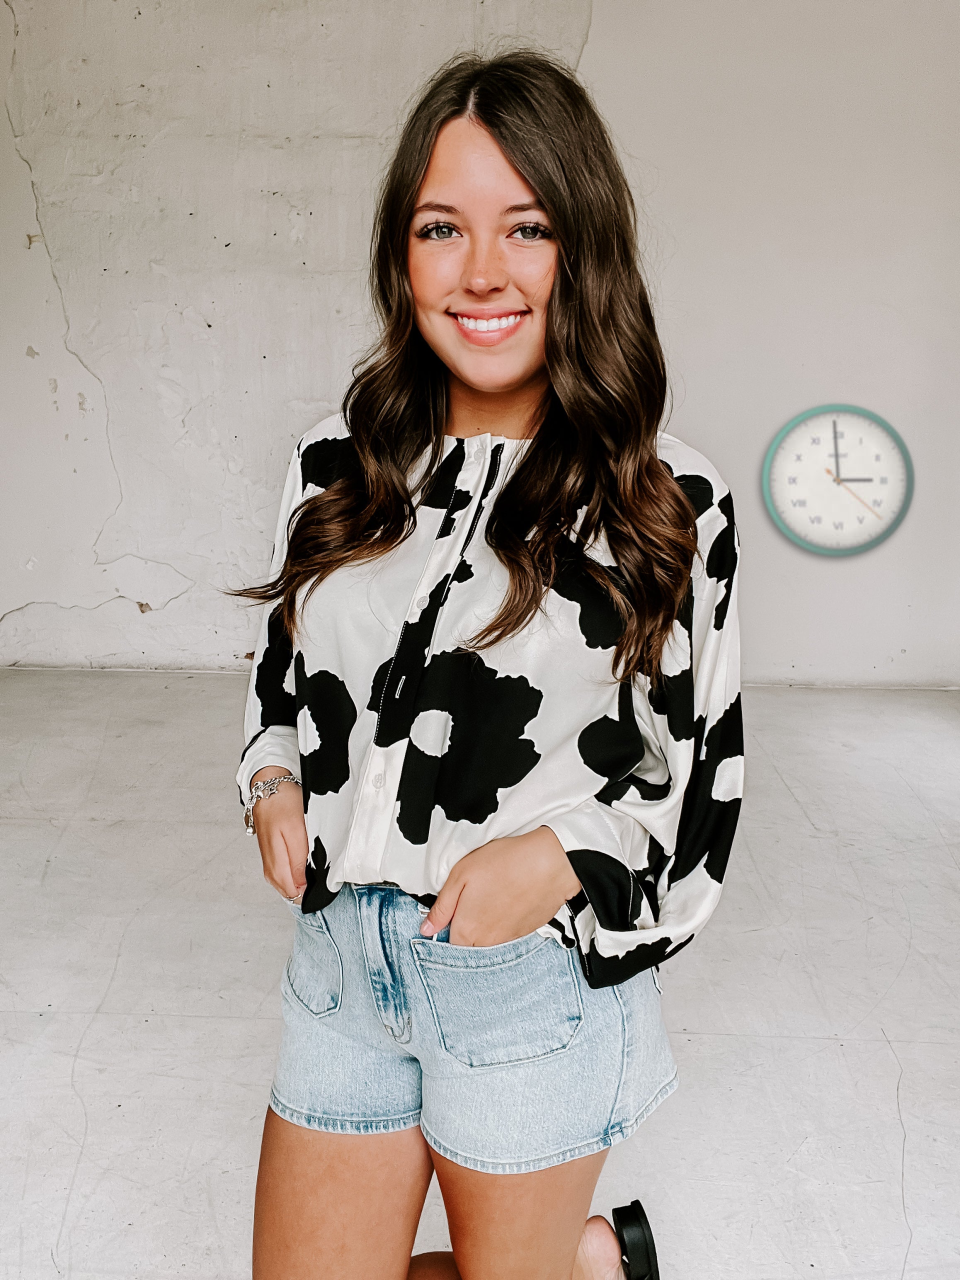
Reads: 2 h 59 min 22 s
